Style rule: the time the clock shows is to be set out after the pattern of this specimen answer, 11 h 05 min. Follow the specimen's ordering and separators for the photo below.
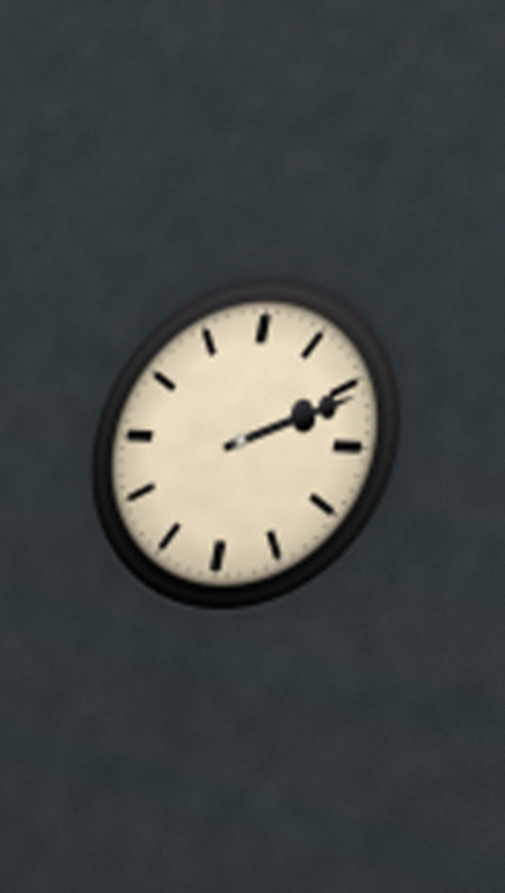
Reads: 2 h 11 min
